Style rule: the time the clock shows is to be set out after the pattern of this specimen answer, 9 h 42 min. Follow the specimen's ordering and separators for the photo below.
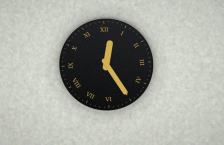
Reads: 12 h 25 min
